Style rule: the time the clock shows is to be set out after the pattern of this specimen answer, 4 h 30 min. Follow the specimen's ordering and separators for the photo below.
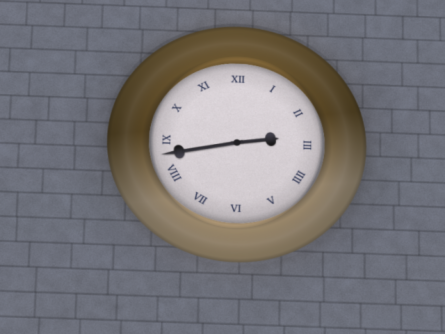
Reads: 2 h 43 min
